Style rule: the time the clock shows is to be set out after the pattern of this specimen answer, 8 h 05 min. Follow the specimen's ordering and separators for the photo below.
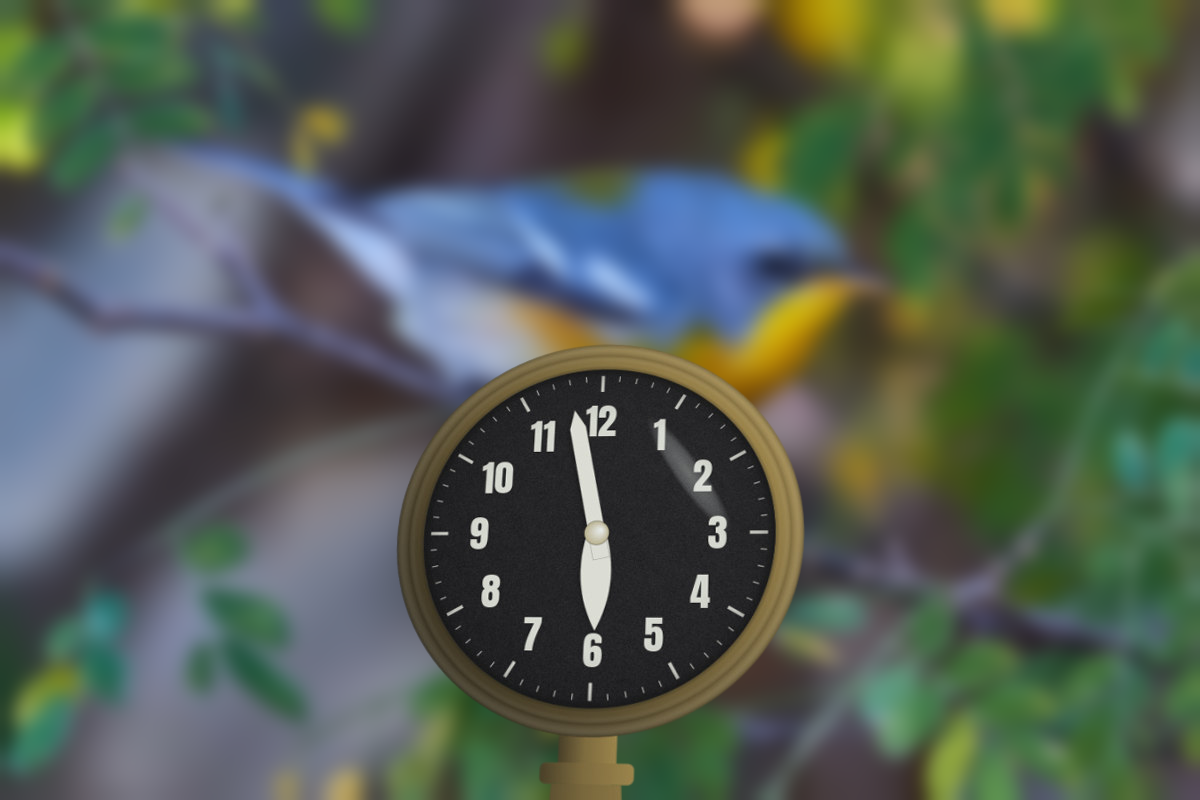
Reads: 5 h 58 min
